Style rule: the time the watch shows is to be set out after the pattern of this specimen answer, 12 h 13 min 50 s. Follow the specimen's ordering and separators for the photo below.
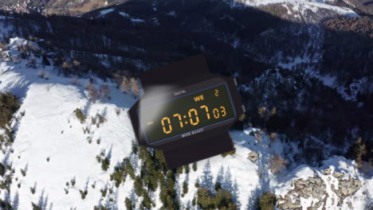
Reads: 7 h 07 min 03 s
